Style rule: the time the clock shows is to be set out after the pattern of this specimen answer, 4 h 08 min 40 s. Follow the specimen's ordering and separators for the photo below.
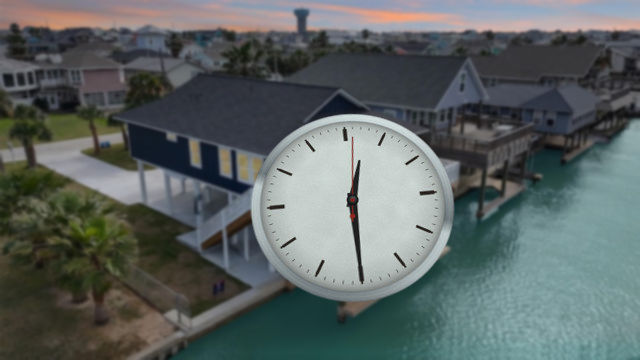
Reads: 12 h 30 min 01 s
